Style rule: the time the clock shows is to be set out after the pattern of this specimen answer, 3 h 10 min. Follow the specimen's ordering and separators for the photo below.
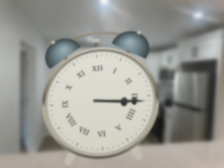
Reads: 3 h 16 min
